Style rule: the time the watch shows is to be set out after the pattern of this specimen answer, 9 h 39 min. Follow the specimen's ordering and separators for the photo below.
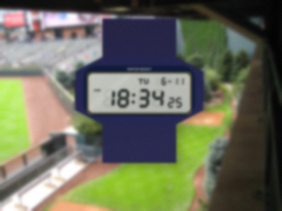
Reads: 18 h 34 min
